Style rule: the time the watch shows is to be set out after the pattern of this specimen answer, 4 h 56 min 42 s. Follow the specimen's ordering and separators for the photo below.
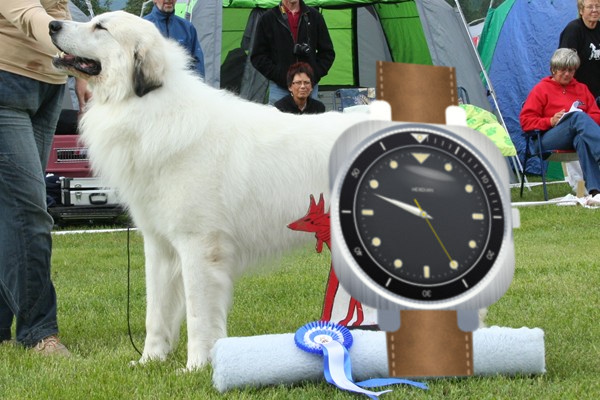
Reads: 9 h 48 min 25 s
